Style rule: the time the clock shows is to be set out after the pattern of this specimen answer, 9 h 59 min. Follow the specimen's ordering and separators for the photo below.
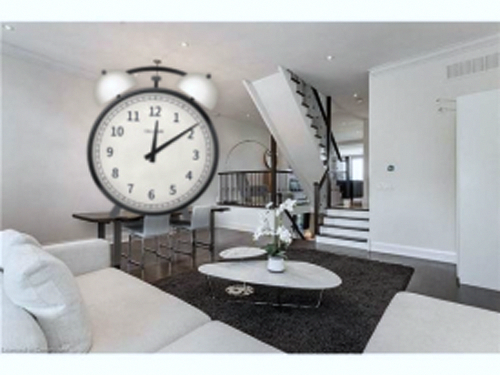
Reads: 12 h 09 min
